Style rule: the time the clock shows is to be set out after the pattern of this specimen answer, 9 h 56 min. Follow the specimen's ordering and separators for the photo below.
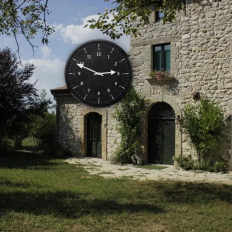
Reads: 2 h 49 min
